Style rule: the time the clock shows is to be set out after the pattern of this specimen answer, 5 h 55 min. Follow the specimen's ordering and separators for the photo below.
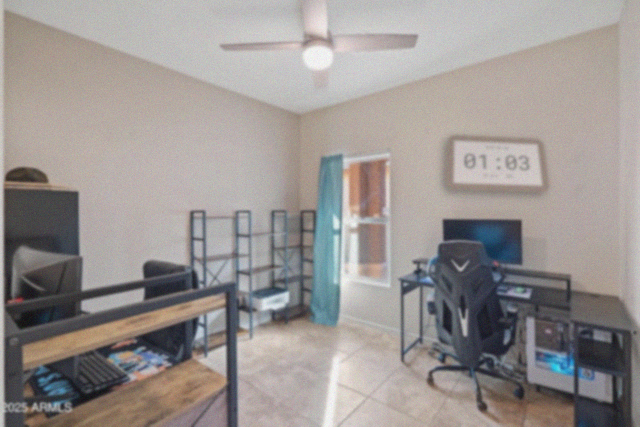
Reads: 1 h 03 min
